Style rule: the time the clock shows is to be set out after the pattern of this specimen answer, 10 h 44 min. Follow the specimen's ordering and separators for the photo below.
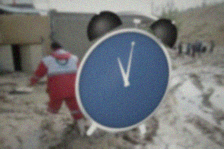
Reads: 11 h 00 min
